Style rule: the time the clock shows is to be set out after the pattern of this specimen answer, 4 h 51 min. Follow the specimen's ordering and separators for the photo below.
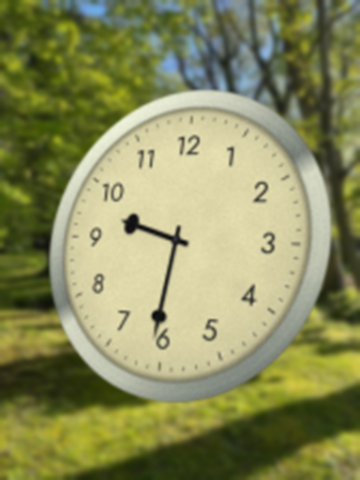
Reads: 9 h 31 min
